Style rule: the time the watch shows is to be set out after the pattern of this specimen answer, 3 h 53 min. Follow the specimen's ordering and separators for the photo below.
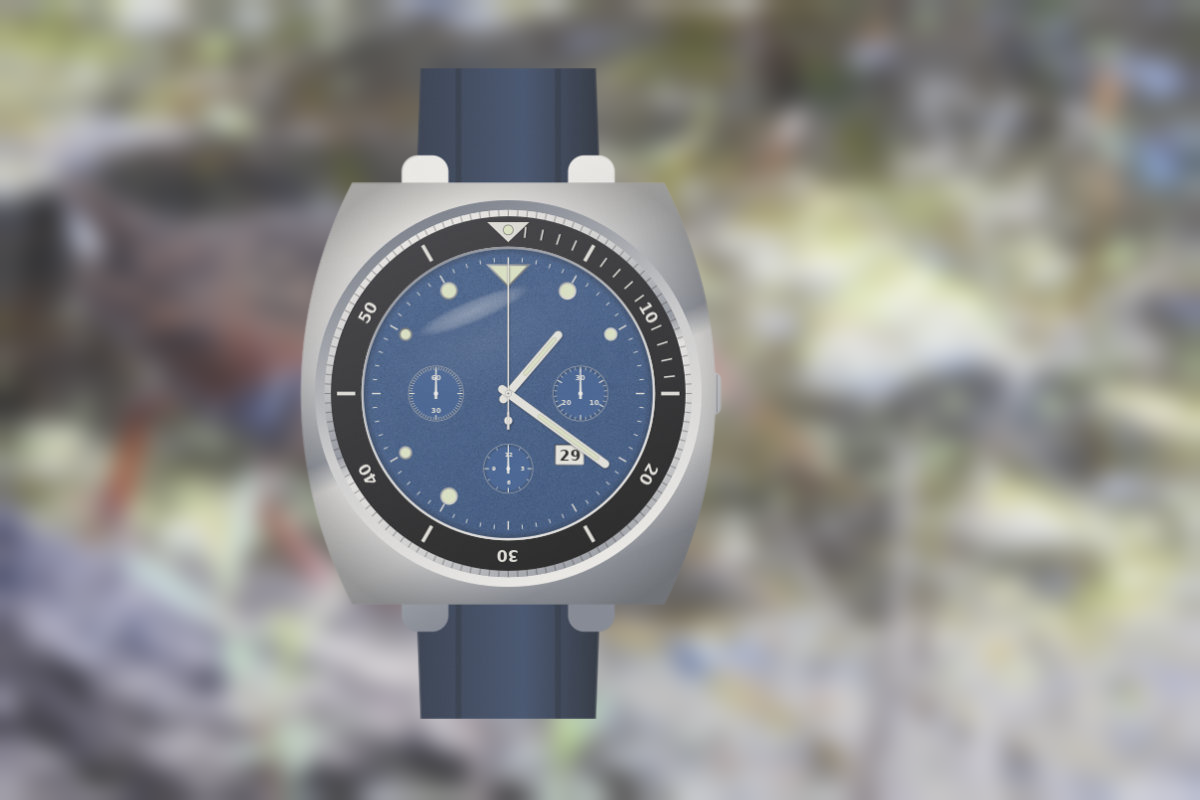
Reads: 1 h 21 min
